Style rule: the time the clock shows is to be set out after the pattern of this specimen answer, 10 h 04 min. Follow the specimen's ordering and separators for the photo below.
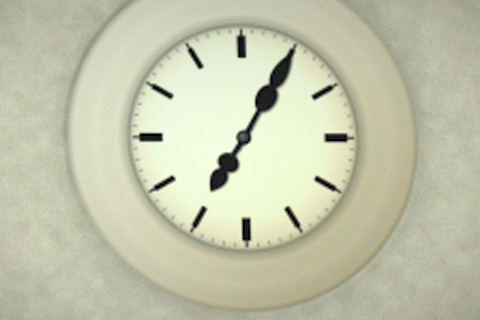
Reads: 7 h 05 min
